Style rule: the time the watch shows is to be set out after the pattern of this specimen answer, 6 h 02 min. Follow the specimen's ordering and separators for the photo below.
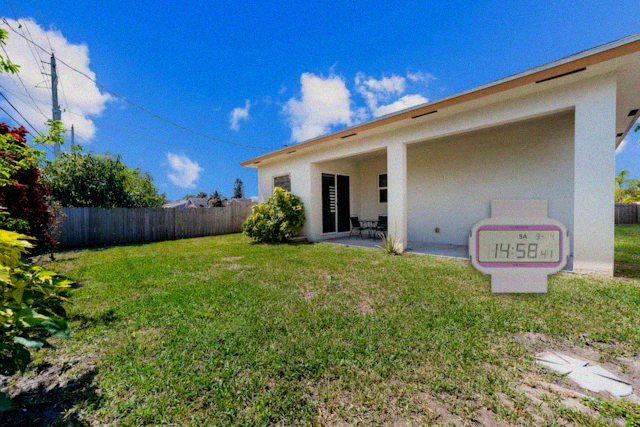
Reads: 14 h 58 min
